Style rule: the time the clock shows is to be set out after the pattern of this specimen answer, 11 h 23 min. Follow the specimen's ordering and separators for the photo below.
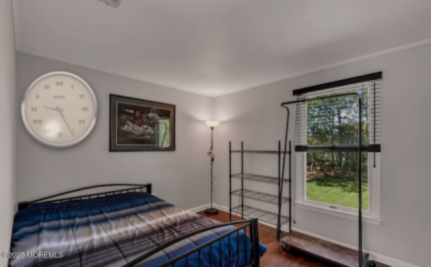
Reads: 9 h 25 min
